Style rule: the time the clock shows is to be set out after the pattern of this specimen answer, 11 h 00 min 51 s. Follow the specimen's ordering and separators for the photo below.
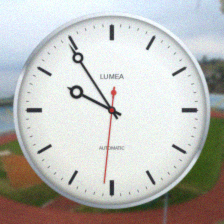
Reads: 9 h 54 min 31 s
